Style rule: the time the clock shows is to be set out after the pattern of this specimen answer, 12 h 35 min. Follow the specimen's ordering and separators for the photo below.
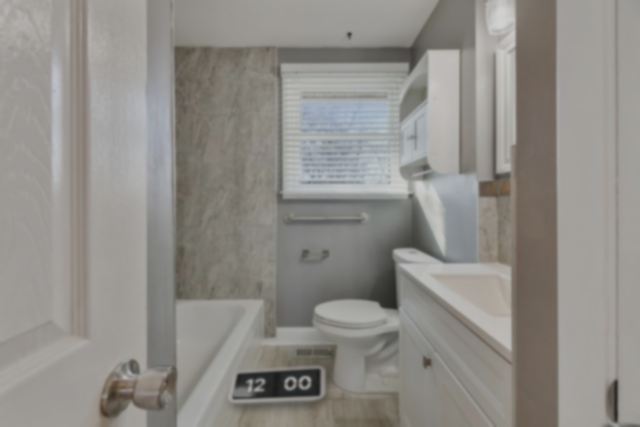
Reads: 12 h 00 min
